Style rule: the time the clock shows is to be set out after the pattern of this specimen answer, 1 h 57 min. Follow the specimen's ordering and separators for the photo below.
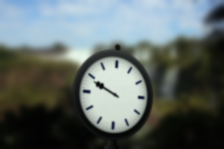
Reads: 9 h 49 min
